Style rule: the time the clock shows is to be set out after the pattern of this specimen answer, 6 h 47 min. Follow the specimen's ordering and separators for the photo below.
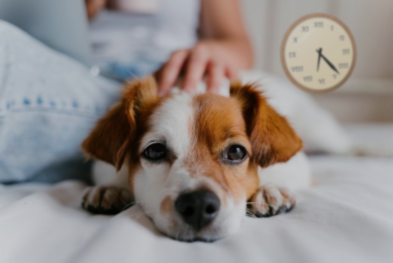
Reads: 6 h 23 min
